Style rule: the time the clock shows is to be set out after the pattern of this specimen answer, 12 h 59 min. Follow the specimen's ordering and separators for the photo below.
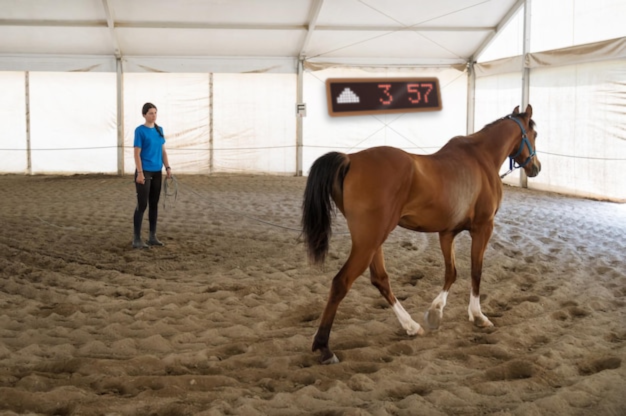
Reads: 3 h 57 min
